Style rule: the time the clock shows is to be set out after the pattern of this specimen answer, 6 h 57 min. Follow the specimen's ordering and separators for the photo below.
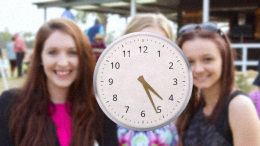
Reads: 4 h 26 min
